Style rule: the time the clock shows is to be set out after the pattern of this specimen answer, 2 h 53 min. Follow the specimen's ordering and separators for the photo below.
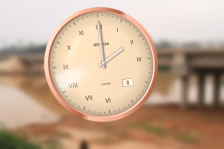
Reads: 2 h 00 min
